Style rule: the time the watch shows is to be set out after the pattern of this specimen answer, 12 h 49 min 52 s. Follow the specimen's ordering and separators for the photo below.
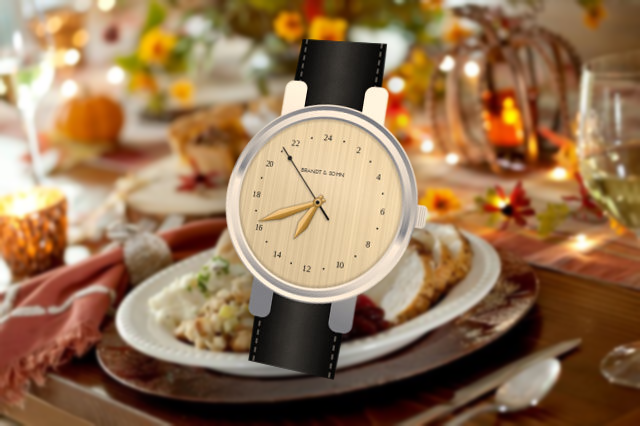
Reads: 13 h 40 min 53 s
